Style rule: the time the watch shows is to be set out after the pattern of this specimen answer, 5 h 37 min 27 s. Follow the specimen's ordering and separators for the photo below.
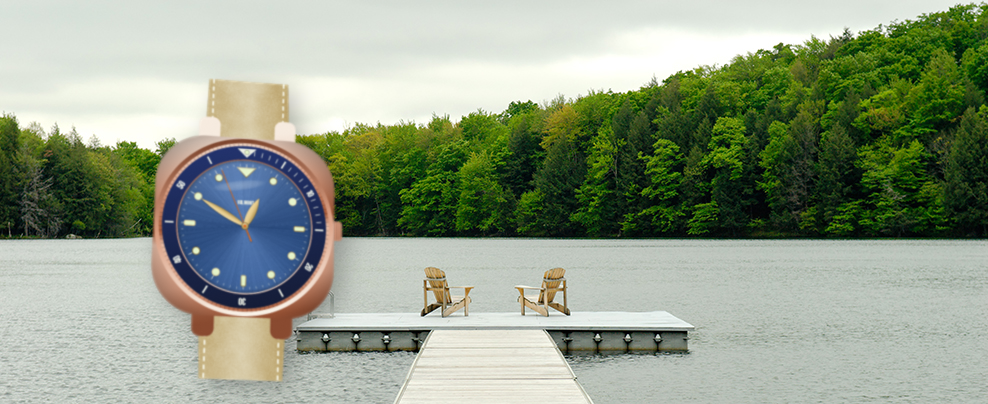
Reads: 12 h 49 min 56 s
